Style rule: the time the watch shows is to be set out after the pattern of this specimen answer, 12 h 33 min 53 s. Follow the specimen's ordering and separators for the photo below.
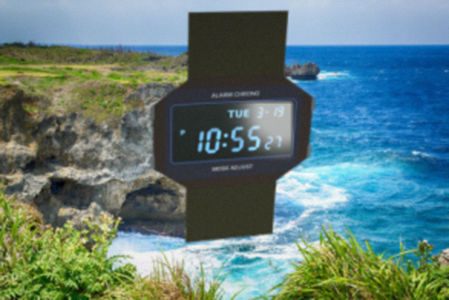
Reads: 10 h 55 min 27 s
